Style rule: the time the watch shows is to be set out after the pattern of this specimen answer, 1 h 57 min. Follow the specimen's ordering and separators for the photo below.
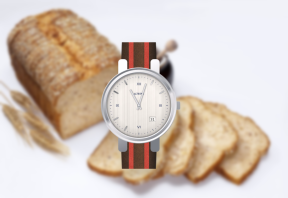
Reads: 11 h 03 min
